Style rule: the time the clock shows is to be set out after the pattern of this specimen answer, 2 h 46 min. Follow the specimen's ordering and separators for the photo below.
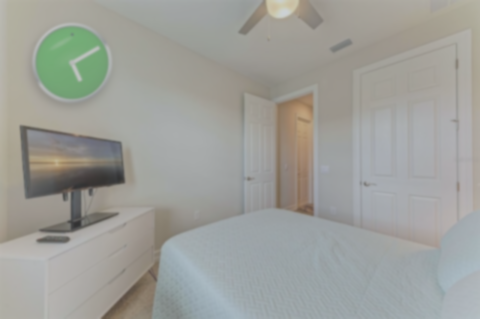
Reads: 5 h 10 min
